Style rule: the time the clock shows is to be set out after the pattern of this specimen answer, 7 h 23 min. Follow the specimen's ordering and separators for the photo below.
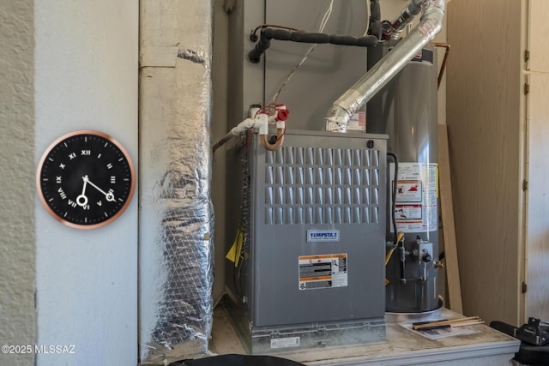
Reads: 6 h 21 min
